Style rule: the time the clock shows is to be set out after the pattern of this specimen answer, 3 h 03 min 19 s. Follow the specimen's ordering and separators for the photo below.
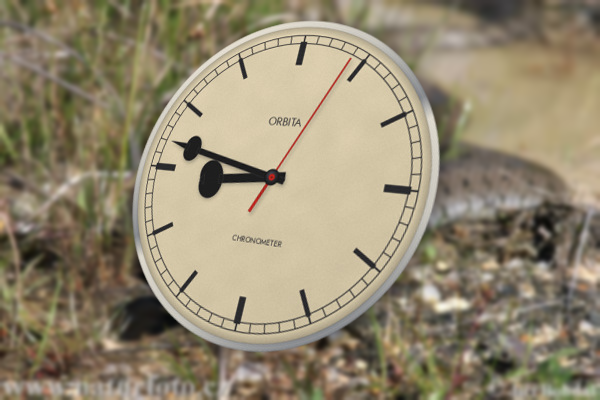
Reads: 8 h 47 min 04 s
